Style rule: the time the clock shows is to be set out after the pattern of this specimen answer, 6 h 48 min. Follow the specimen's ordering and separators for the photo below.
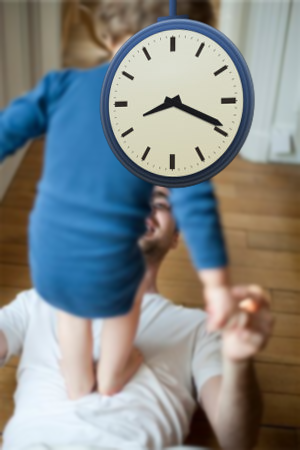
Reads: 8 h 19 min
